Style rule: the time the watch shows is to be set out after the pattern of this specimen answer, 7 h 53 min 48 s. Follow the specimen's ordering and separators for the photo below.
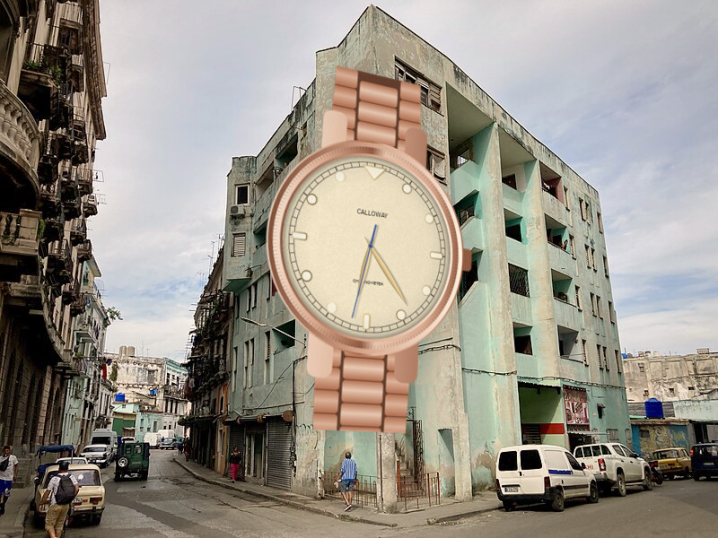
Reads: 6 h 23 min 32 s
